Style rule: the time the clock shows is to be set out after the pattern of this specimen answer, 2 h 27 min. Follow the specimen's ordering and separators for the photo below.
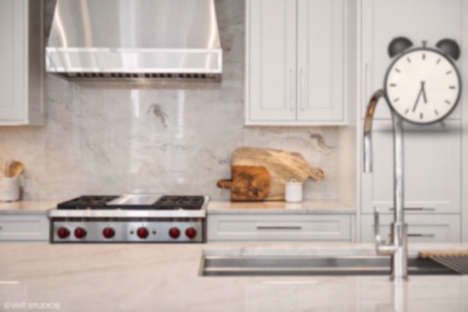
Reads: 5 h 33 min
